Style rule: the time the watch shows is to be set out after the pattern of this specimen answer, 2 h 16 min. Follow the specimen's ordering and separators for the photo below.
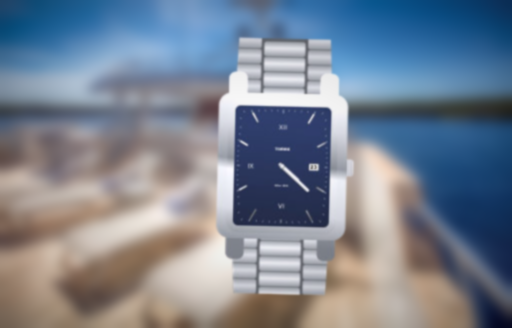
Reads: 4 h 22 min
